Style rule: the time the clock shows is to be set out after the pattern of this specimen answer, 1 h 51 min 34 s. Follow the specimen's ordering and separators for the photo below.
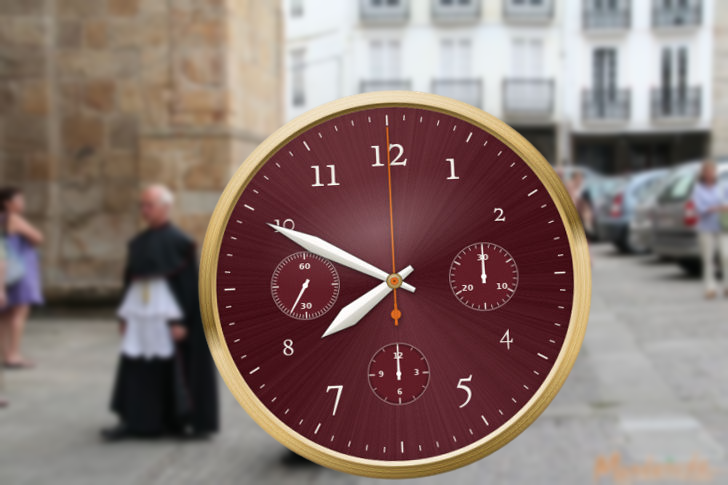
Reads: 7 h 49 min 35 s
